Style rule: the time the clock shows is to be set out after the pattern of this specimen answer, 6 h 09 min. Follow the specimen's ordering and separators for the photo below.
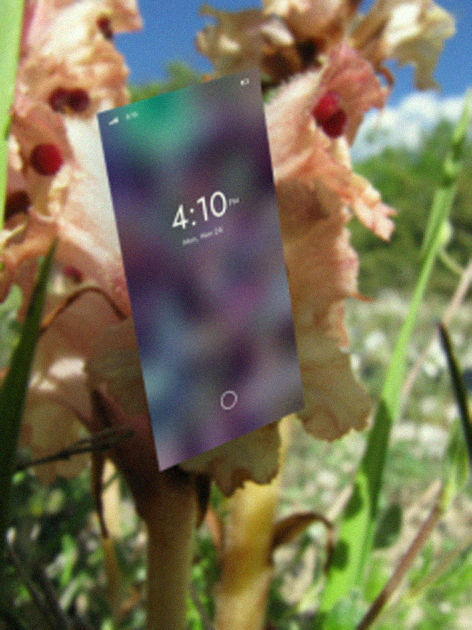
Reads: 4 h 10 min
